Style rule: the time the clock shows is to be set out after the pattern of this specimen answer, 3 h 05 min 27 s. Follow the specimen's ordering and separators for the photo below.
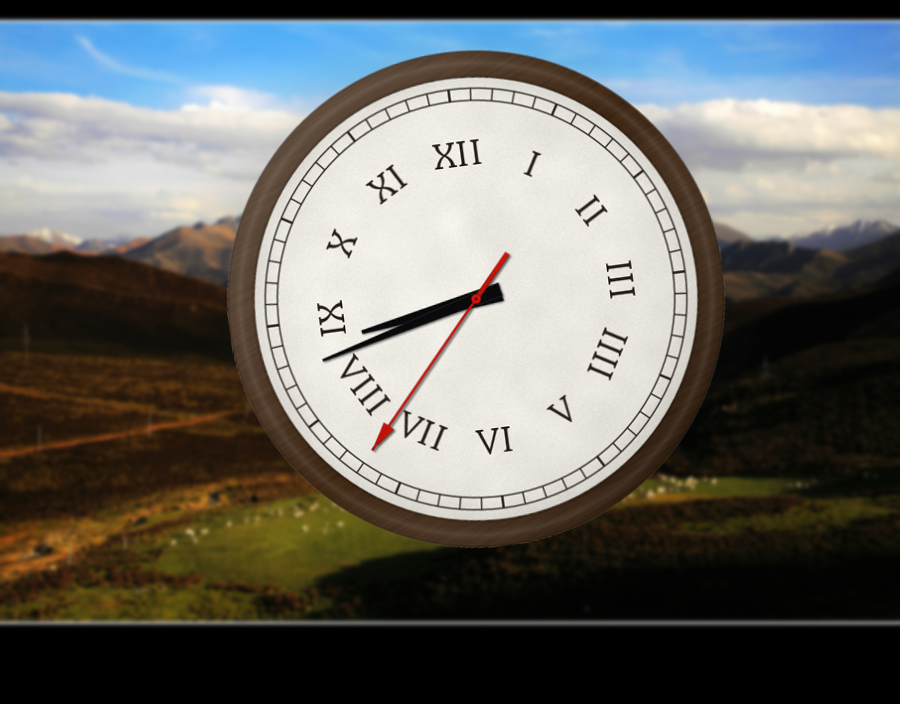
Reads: 8 h 42 min 37 s
